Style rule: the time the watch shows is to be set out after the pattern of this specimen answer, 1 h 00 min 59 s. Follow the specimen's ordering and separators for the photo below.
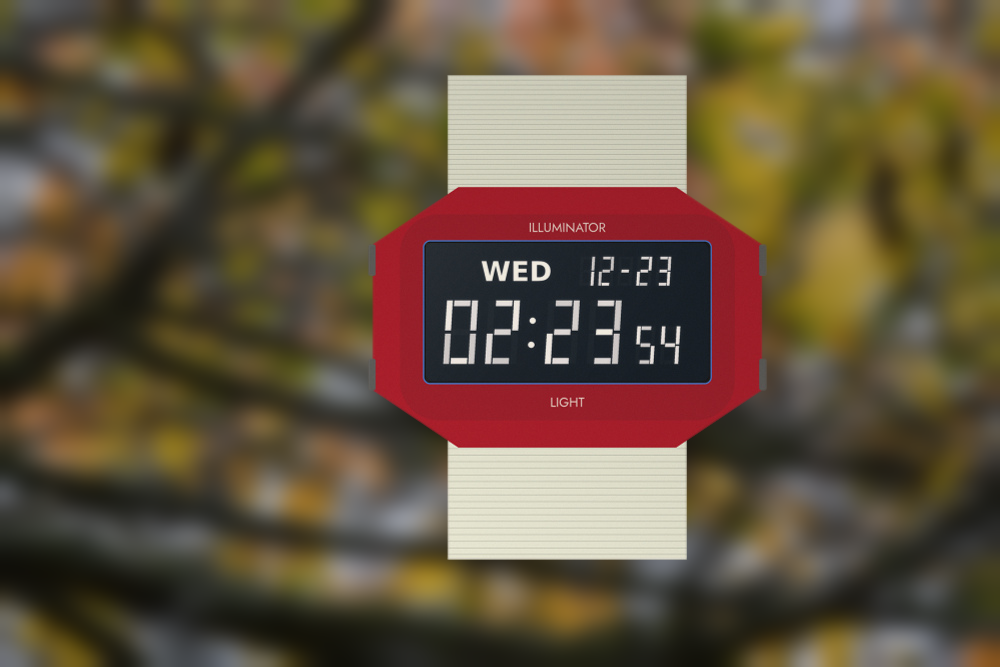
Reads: 2 h 23 min 54 s
